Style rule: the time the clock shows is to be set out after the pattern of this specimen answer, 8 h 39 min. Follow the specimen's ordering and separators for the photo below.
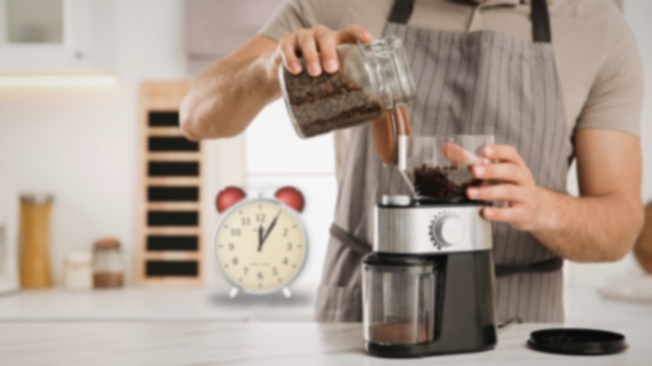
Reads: 12 h 05 min
